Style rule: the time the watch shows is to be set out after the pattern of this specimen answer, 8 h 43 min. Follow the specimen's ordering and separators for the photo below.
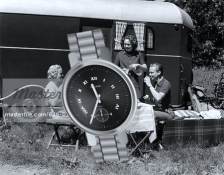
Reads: 11 h 35 min
